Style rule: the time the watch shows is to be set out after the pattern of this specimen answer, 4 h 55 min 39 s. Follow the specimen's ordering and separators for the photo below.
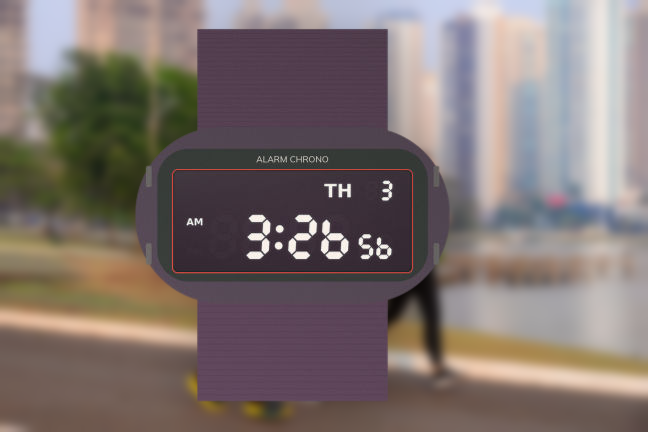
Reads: 3 h 26 min 56 s
